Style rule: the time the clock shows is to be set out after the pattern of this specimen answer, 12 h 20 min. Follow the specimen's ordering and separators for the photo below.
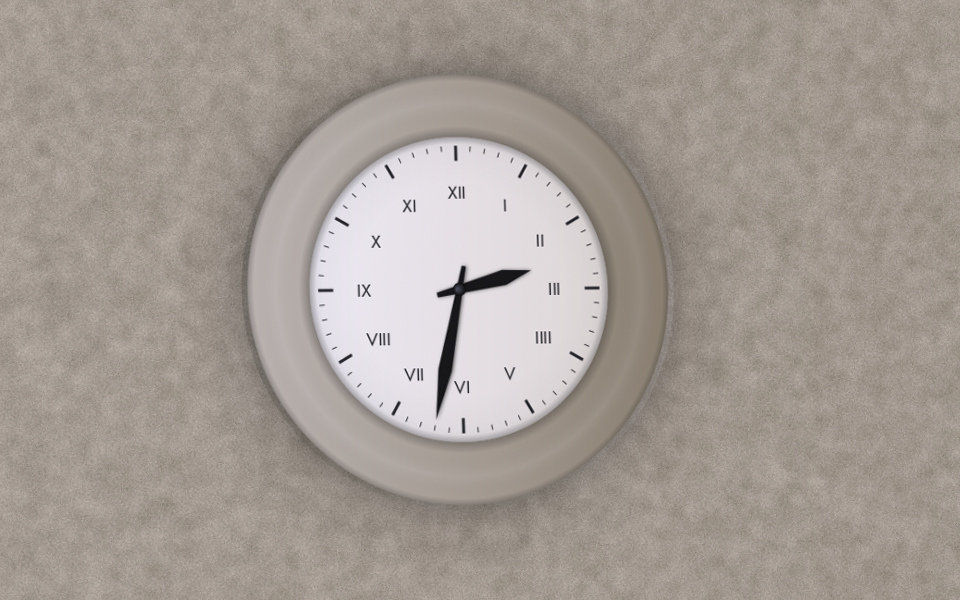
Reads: 2 h 32 min
